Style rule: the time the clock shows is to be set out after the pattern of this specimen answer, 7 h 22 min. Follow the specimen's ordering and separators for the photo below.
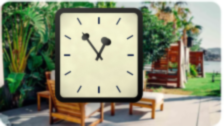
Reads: 12 h 54 min
